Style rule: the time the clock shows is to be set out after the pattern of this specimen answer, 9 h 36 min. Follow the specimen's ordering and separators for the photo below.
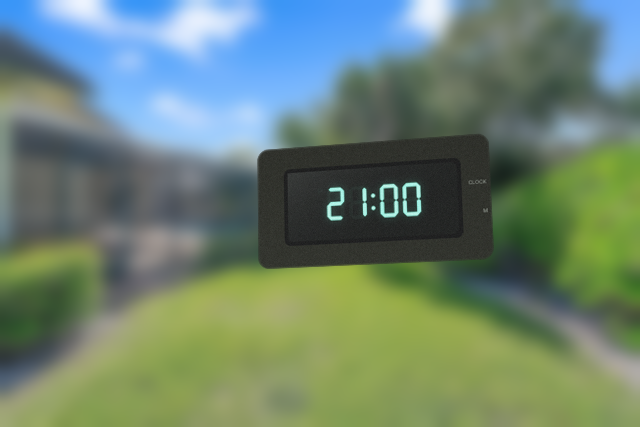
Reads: 21 h 00 min
